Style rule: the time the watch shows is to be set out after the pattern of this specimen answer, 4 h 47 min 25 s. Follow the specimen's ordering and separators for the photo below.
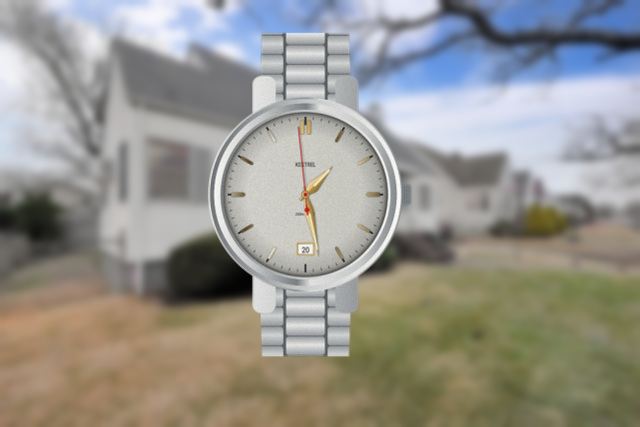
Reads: 1 h 27 min 59 s
